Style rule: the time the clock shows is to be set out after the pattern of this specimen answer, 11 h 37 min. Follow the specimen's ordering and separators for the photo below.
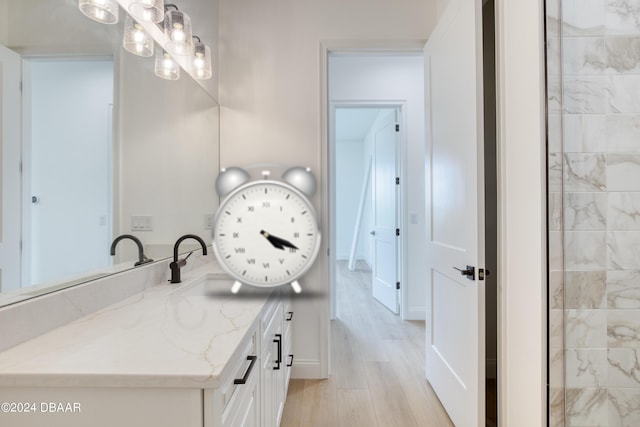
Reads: 4 h 19 min
